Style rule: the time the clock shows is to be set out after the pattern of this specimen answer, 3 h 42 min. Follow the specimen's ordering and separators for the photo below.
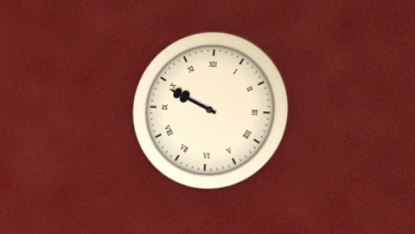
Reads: 9 h 49 min
